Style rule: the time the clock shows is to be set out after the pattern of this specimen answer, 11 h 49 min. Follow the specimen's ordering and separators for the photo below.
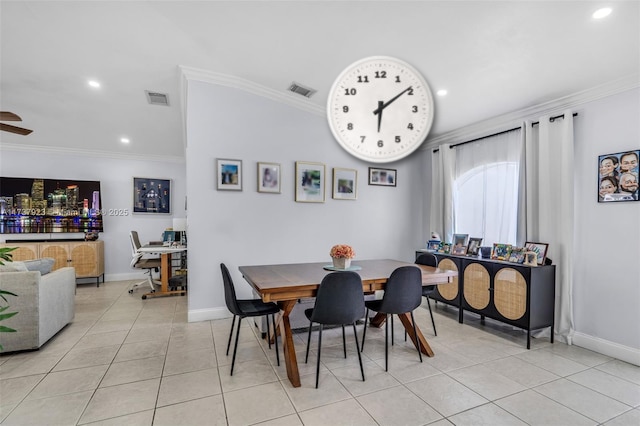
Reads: 6 h 09 min
